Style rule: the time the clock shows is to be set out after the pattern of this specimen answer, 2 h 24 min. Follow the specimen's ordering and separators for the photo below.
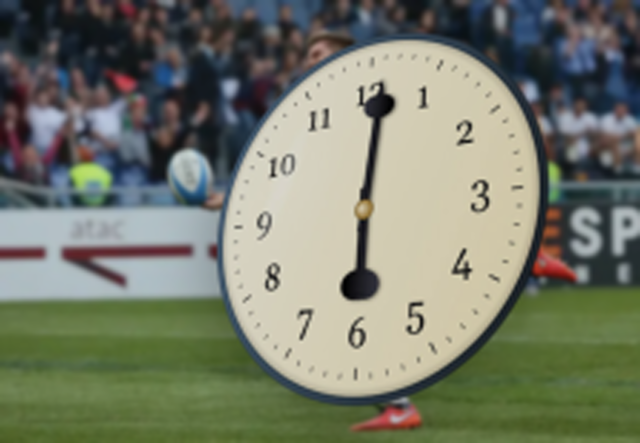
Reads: 6 h 01 min
